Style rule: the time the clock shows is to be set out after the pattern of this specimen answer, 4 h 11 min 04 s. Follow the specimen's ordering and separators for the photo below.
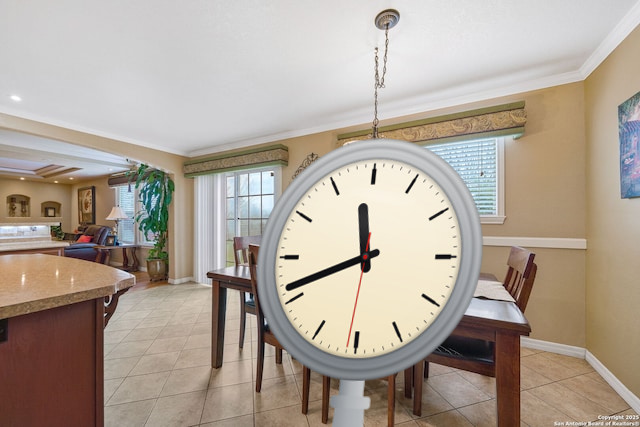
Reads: 11 h 41 min 31 s
